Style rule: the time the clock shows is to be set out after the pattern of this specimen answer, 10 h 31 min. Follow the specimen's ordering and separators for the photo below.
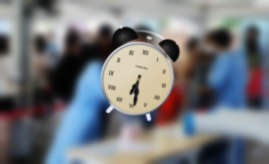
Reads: 6 h 29 min
